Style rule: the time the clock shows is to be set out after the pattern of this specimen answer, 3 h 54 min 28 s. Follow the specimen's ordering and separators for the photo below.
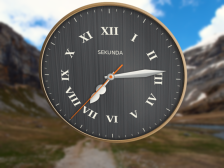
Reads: 7 h 13 min 37 s
